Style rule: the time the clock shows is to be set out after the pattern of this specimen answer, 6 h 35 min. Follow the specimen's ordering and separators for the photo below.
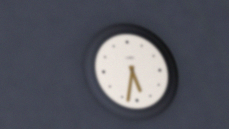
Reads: 5 h 33 min
